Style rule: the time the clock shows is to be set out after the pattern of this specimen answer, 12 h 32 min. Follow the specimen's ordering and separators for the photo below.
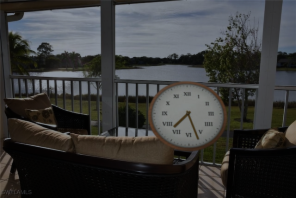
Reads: 7 h 27 min
